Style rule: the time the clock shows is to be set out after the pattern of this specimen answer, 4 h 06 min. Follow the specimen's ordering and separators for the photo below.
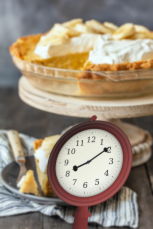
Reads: 8 h 09 min
